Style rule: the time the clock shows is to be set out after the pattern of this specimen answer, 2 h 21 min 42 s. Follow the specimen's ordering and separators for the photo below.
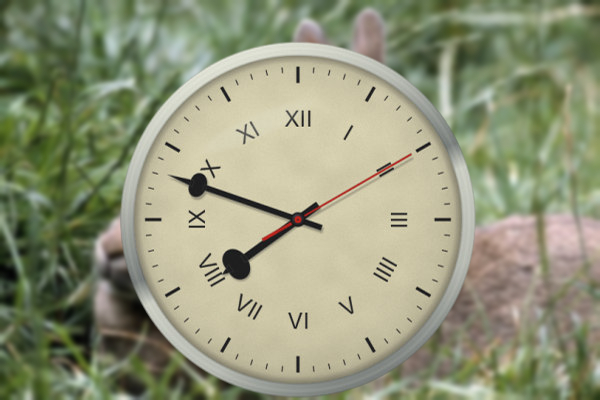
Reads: 7 h 48 min 10 s
